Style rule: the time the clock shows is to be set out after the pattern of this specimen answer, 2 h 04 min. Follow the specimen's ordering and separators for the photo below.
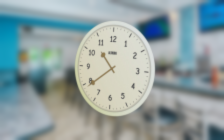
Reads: 10 h 39 min
